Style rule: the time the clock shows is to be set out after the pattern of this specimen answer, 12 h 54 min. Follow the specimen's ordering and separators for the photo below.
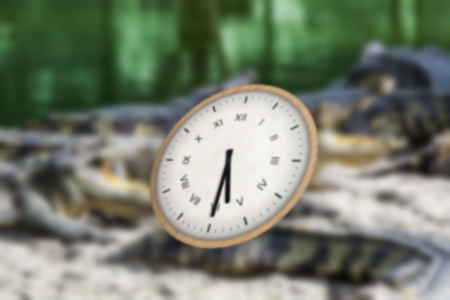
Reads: 5 h 30 min
